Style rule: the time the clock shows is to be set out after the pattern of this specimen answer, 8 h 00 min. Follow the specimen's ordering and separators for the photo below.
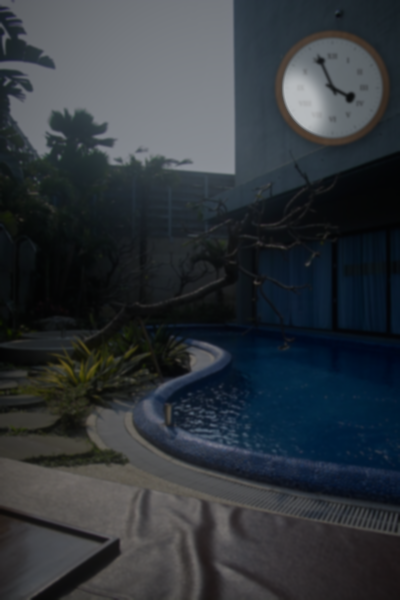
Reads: 3 h 56 min
